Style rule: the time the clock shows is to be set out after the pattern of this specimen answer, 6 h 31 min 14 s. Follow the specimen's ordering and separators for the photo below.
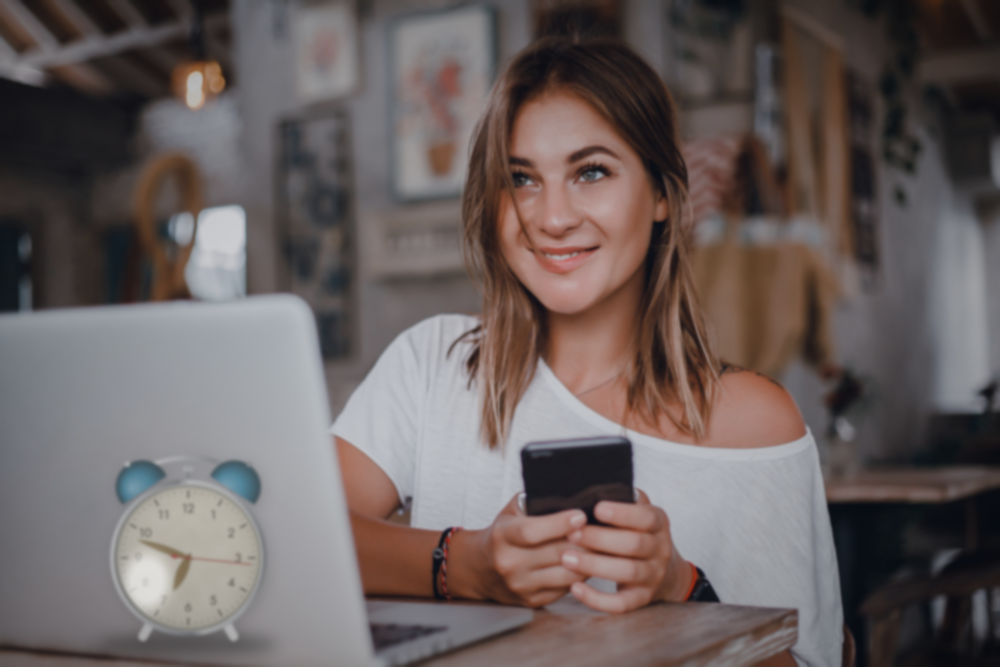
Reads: 6 h 48 min 16 s
